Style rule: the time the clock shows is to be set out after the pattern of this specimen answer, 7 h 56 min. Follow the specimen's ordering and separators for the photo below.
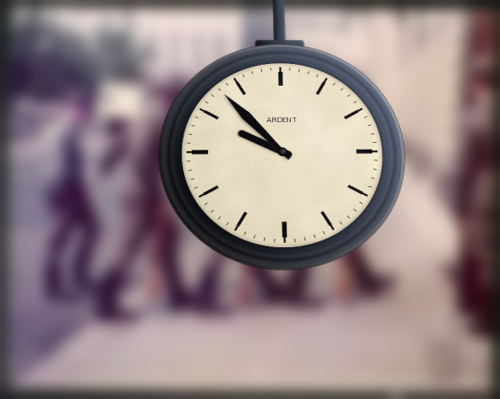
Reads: 9 h 53 min
